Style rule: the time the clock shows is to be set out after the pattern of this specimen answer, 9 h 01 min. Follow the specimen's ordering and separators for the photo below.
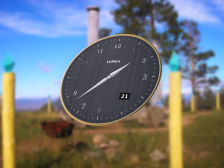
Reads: 1 h 38 min
